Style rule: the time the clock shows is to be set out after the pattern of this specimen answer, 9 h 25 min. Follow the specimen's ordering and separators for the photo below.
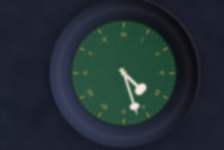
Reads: 4 h 27 min
